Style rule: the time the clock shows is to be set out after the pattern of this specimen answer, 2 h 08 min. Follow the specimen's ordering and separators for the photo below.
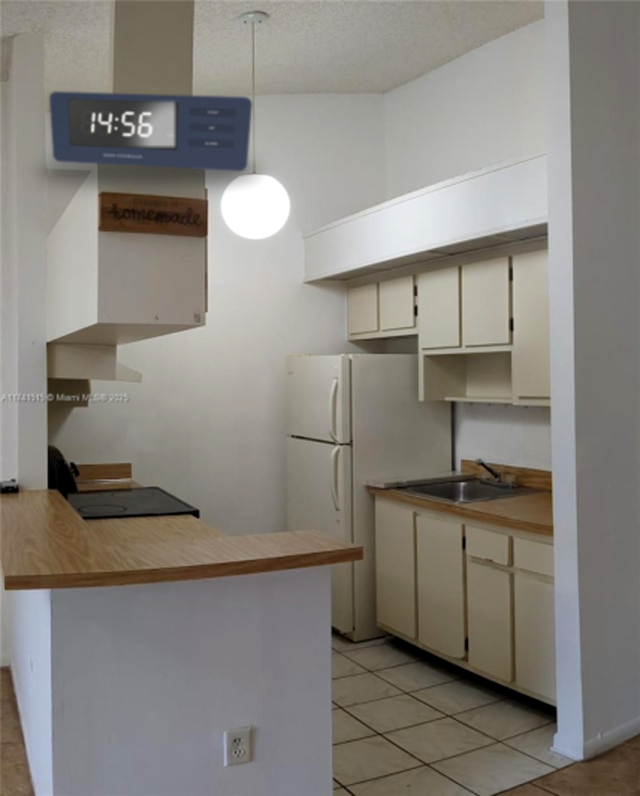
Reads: 14 h 56 min
